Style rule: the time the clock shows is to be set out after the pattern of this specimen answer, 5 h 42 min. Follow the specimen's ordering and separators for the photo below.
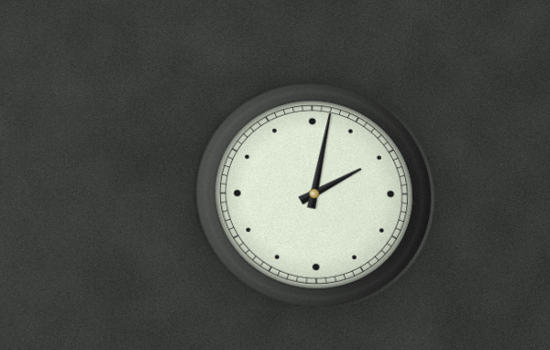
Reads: 2 h 02 min
